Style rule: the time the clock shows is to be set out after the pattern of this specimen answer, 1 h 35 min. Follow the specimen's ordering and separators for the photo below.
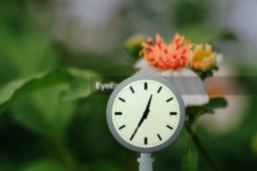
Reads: 12 h 35 min
